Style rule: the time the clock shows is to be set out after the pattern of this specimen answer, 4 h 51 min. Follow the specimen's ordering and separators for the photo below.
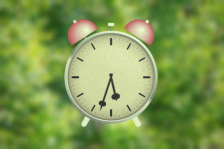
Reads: 5 h 33 min
